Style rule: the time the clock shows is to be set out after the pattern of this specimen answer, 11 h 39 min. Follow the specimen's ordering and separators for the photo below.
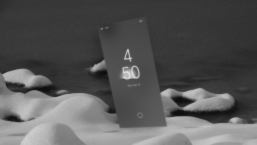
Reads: 4 h 50 min
